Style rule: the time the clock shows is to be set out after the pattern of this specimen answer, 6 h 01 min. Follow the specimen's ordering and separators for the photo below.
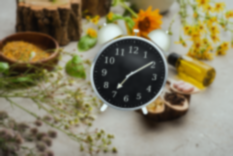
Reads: 7 h 09 min
